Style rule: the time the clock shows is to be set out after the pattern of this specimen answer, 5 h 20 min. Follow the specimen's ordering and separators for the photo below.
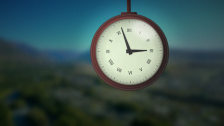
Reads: 2 h 57 min
